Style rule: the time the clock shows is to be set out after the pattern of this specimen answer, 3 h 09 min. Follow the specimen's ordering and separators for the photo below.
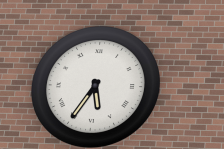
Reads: 5 h 35 min
